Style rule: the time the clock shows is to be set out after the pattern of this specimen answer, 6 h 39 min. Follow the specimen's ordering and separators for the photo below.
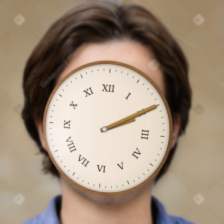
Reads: 2 h 10 min
